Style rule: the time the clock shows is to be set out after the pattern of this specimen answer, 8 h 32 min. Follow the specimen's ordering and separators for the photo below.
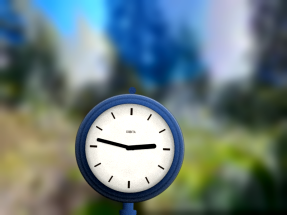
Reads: 2 h 47 min
